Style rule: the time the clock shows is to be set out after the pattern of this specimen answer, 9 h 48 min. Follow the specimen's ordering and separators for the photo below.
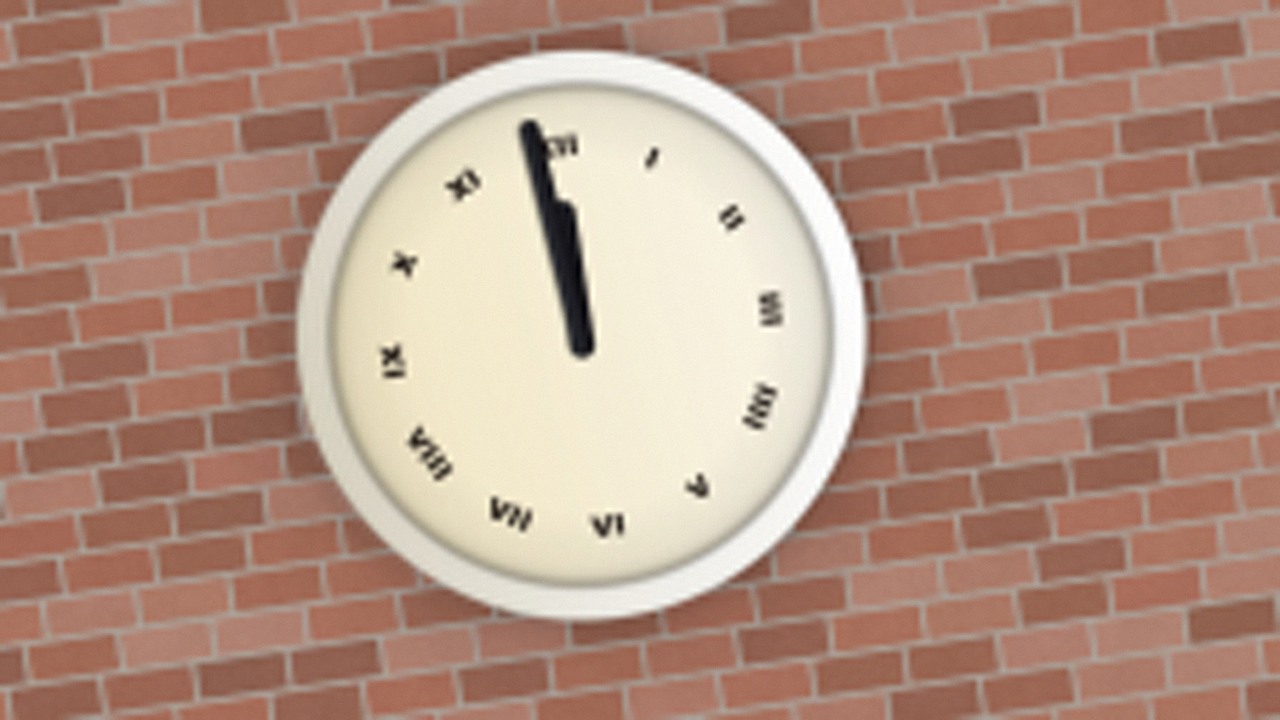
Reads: 11 h 59 min
